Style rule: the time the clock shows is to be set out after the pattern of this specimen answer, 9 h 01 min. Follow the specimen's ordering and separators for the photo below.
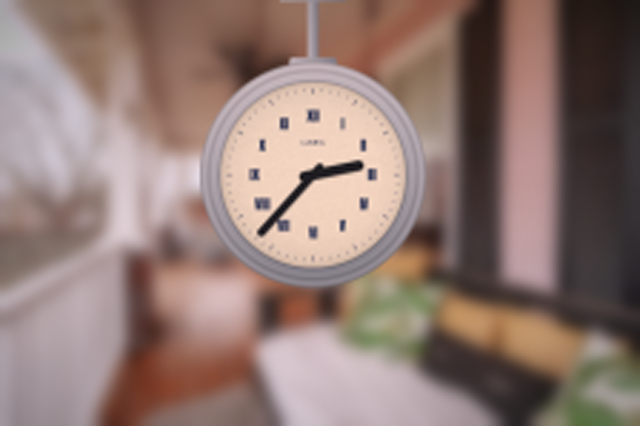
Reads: 2 h 37 min
